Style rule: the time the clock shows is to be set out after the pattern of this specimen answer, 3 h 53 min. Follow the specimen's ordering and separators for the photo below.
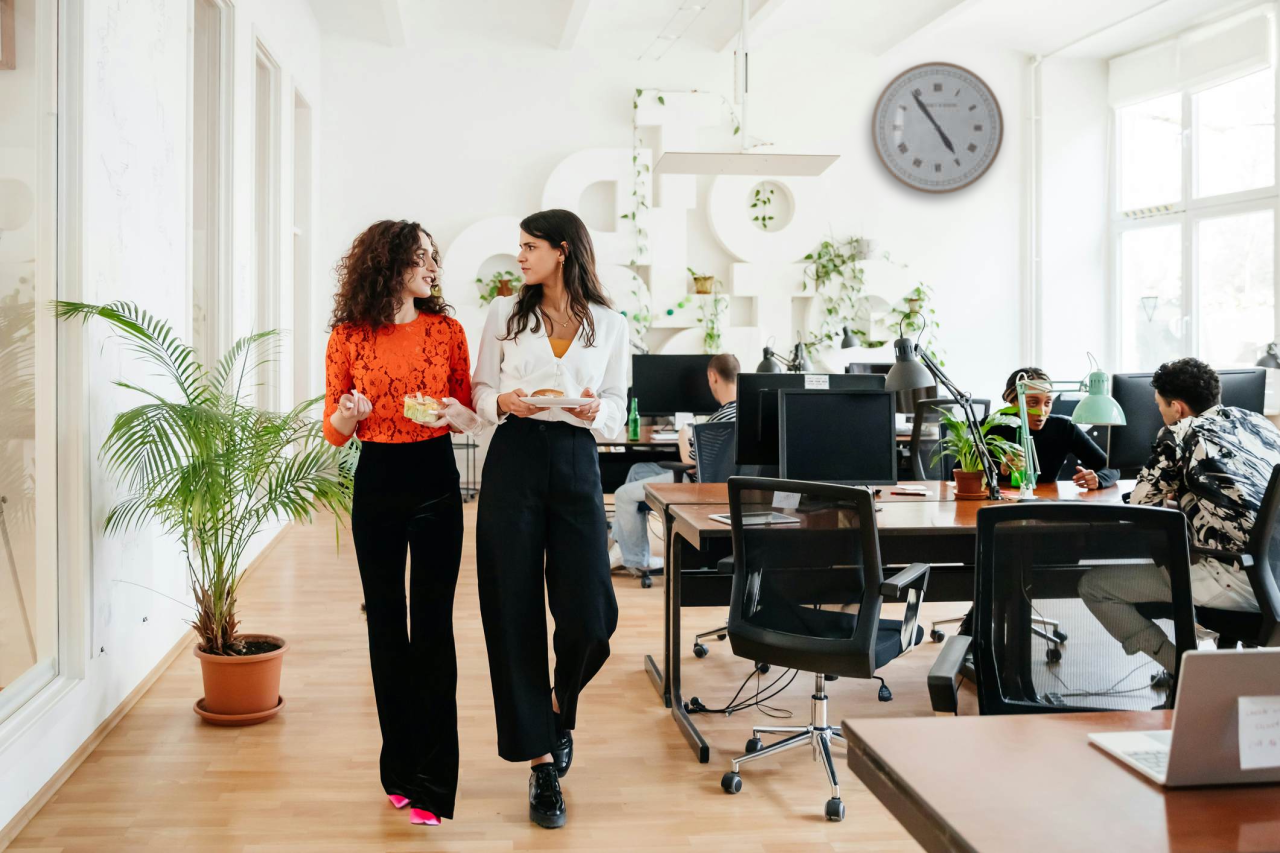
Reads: 4 h 54 min
